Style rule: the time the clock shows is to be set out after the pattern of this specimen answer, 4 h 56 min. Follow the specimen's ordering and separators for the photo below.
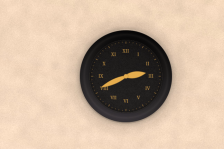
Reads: 2 h 41 min
